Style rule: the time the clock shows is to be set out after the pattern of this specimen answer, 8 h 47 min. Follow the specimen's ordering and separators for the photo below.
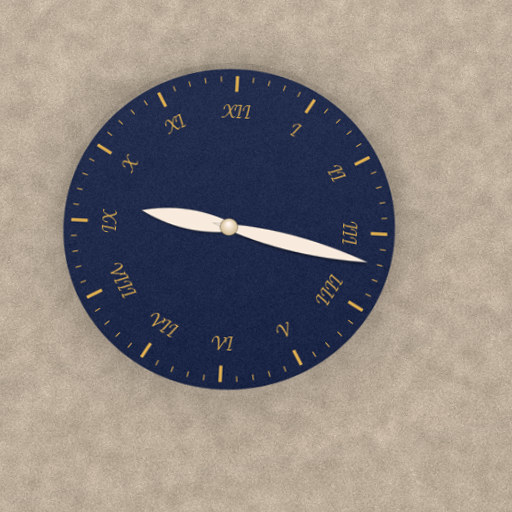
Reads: 9 h 17 min
